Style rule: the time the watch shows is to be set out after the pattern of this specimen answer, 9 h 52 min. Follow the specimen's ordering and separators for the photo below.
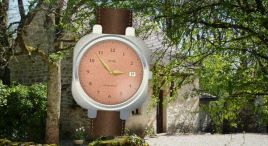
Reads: 2 h 53 min
